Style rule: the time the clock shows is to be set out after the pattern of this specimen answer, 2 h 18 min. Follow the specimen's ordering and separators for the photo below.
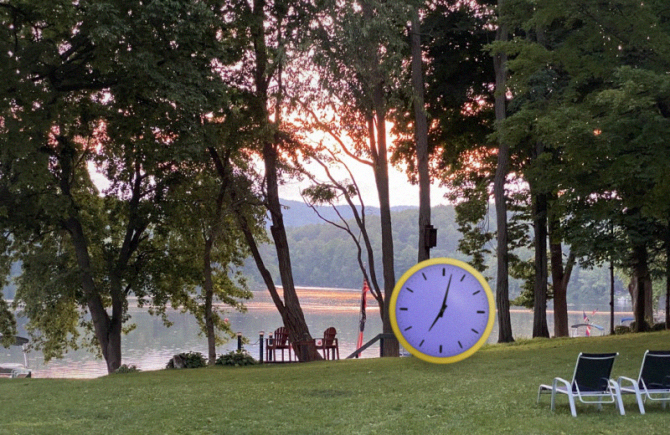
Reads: 7 h 02 min
